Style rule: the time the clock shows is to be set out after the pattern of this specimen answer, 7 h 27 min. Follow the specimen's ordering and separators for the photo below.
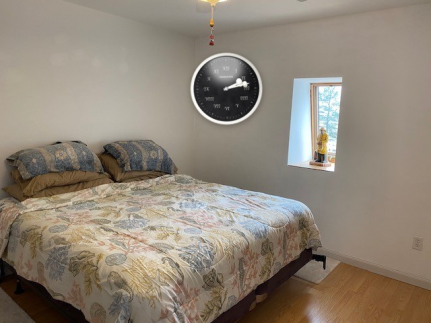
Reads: 2 h 13 min
